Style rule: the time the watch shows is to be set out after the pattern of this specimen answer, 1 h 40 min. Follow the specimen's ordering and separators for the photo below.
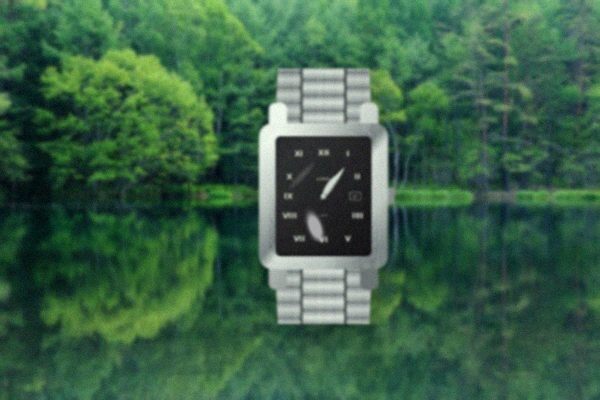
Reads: 1 h 06 min
